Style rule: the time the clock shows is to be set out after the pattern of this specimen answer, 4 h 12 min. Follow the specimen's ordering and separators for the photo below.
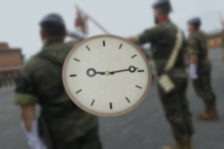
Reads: 9 h 14 min
